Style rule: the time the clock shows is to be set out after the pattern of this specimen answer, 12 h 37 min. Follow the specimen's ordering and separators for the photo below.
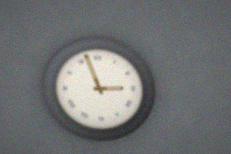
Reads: 2 h 57 min
